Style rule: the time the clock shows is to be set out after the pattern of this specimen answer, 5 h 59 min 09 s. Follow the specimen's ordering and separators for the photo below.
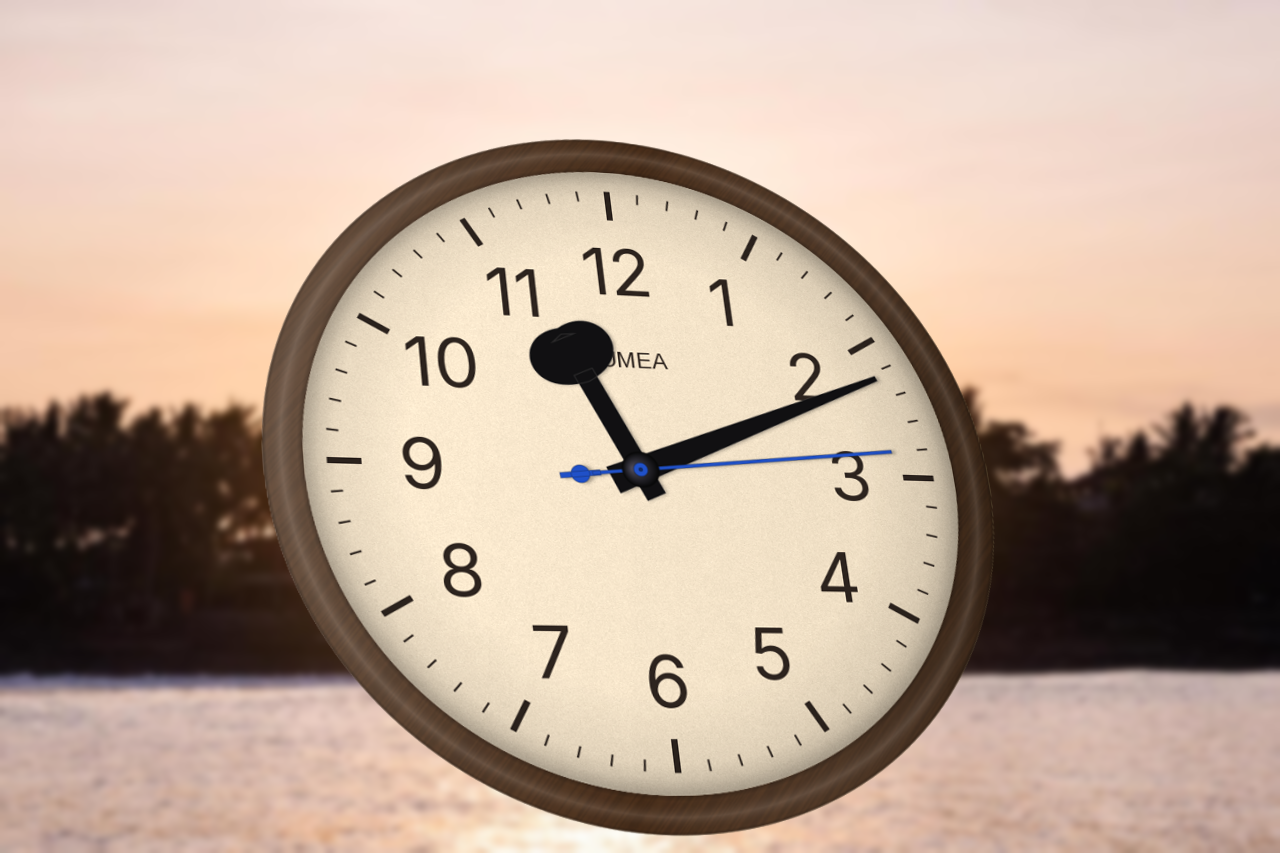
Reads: 11 h 11 min 14 s
